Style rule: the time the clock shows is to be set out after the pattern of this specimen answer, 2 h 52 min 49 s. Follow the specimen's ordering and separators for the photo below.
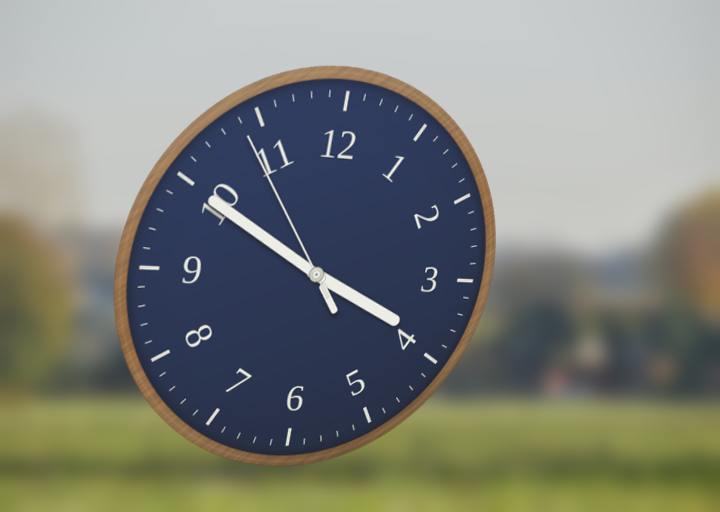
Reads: 3 h 49 min 54 s
